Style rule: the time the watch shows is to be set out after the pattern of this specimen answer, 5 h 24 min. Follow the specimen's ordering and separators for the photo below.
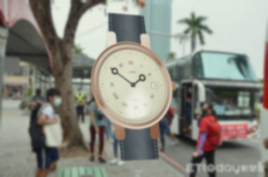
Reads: 1 h 51 min
